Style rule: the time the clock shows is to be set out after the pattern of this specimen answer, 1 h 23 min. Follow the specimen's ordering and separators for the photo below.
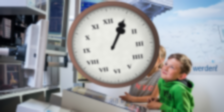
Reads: 1 h 05 min
